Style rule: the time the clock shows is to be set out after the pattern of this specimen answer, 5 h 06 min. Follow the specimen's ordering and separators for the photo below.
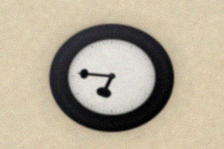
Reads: 6 h 46 min
